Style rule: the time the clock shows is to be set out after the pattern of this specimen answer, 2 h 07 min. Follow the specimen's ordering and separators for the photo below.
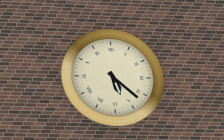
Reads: 5 h 22 min
